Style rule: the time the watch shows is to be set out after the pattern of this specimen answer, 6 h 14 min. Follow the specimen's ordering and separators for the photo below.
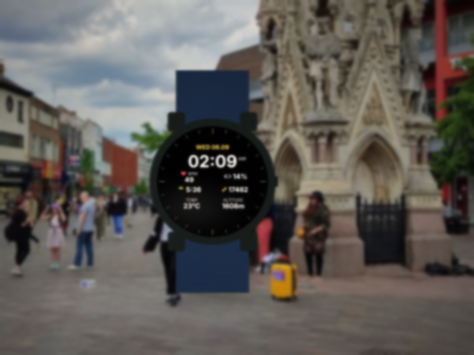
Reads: 2 h 09 min
